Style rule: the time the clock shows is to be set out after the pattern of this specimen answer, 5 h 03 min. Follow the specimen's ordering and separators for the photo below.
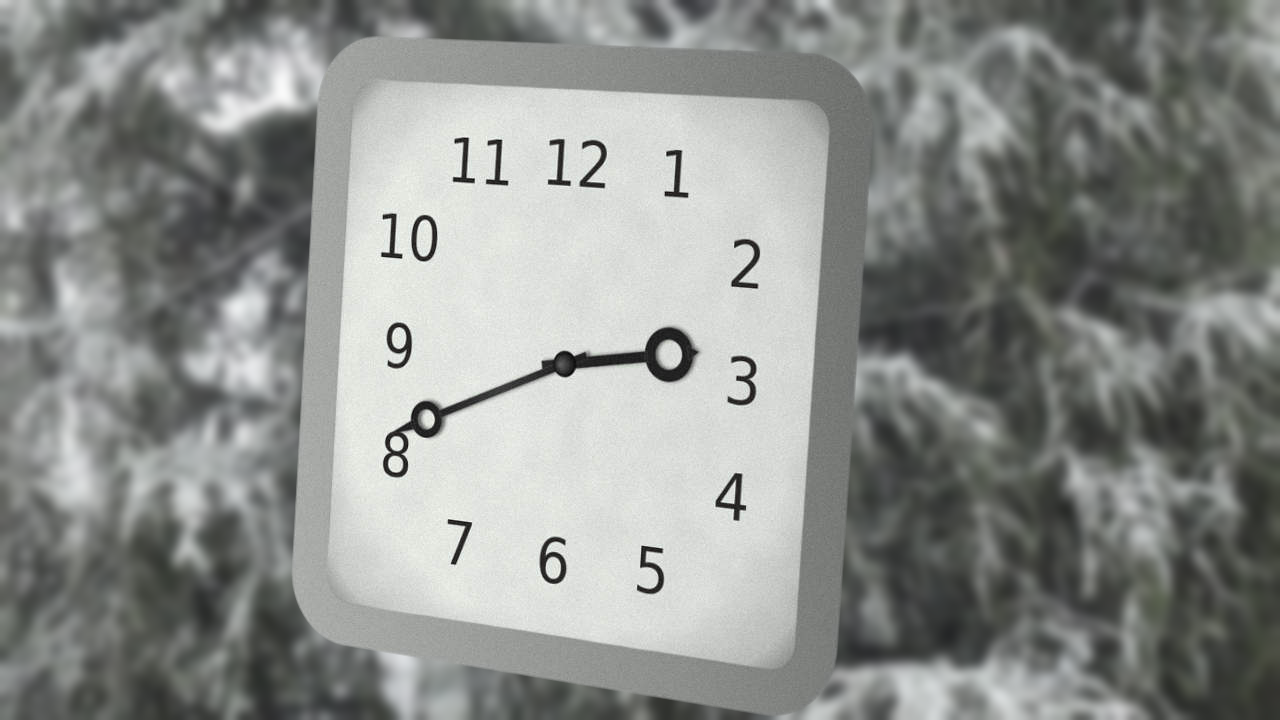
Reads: 2 h 41 min
